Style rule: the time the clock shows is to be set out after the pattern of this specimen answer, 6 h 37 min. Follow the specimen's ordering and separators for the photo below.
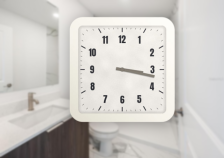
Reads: 3 h 17 min
